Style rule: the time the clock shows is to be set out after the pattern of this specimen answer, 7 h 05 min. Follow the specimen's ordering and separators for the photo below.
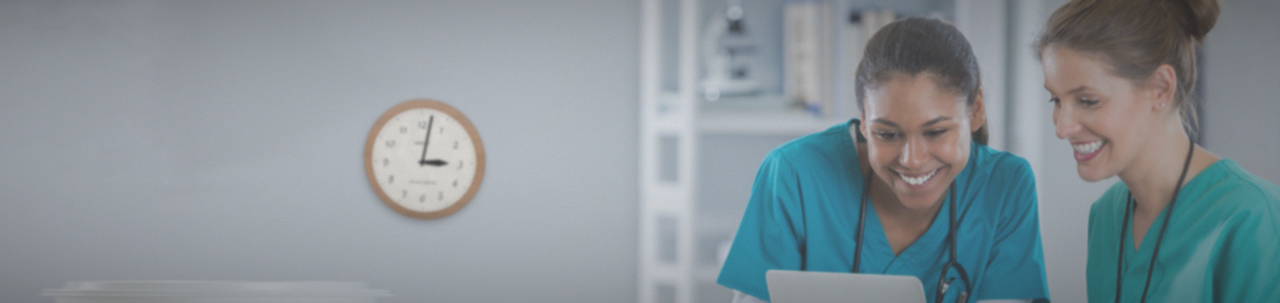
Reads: 3 h 02 min
